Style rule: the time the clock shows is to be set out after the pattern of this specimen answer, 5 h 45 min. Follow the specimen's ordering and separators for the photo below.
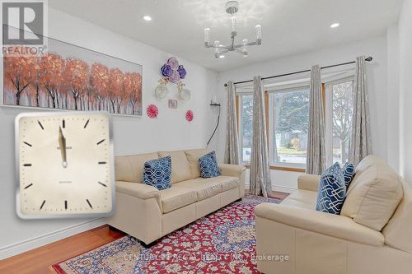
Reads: 11 h 59 min
